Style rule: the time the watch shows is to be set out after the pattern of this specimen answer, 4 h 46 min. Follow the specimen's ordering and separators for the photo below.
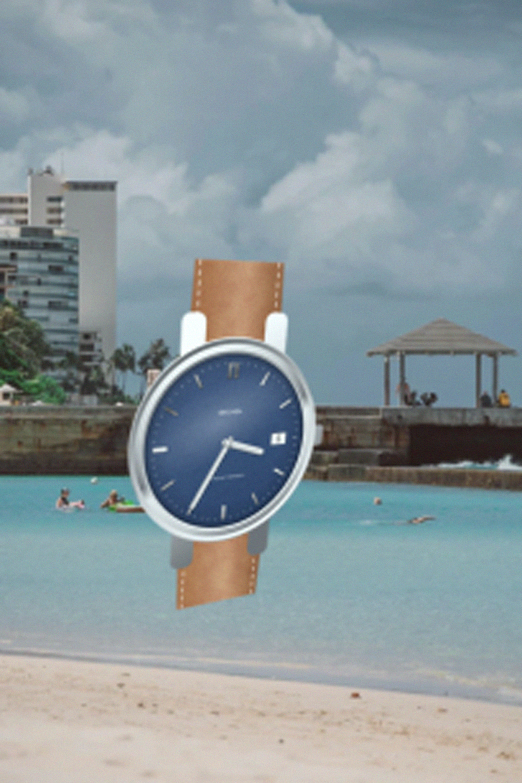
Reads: 3 h 35 min
